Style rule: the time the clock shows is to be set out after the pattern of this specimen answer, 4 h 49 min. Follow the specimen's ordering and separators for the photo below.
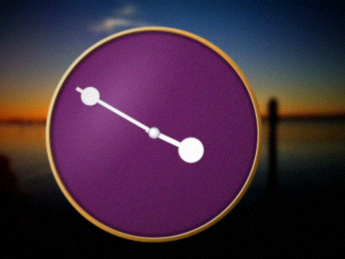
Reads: 3 h 50 min
